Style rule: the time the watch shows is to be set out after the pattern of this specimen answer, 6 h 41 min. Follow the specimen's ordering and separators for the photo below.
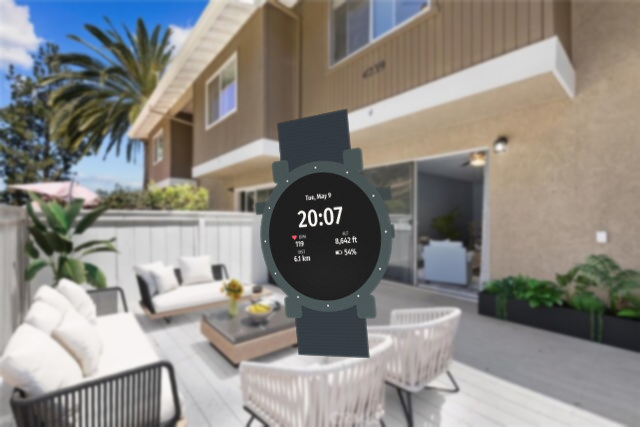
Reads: 20 h 07 min
